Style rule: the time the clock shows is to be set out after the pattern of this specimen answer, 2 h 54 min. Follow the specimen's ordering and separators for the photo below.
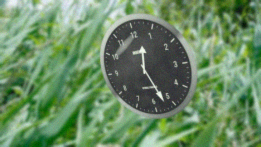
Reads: 12 h 27 min
